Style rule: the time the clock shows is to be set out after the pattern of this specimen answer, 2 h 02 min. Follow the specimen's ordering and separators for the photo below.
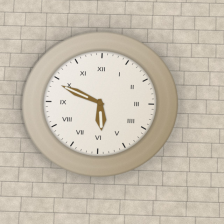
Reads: 5 h 49 min
